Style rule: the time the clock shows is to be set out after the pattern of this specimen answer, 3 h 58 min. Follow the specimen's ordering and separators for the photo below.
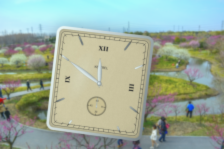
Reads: 11 h 50 min
